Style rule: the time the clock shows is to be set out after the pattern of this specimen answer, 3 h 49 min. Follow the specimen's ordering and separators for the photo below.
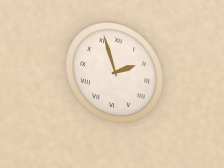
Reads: 1 h 56 min
